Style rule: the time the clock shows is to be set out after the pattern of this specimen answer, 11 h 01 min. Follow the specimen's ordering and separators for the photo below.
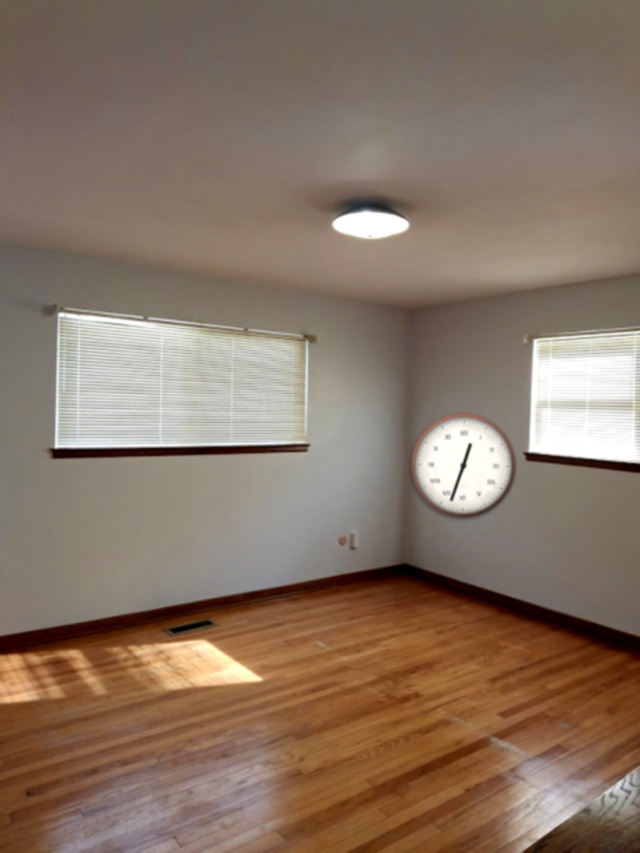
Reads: 12 h 33 min
